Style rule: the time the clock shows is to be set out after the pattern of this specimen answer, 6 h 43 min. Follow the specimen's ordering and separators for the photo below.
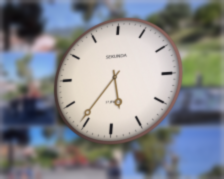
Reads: 5 h 36 min
